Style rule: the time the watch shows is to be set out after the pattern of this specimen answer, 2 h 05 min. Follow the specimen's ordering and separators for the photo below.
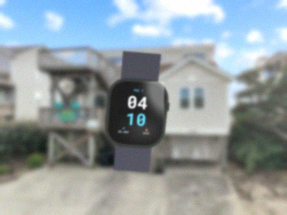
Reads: 4 h 10 min
